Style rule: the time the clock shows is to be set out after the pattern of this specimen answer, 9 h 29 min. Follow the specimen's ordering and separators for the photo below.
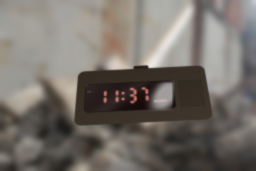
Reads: 11 h 37 min
